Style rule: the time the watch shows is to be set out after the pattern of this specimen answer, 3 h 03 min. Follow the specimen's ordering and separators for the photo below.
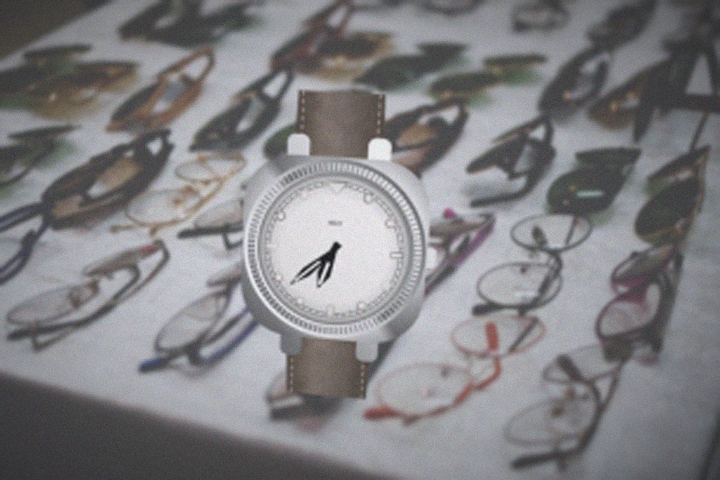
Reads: 6 h 38 min
